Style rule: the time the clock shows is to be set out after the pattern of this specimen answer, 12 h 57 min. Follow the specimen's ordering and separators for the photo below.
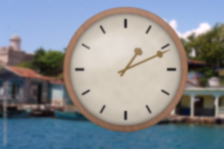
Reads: 1 h 11 min
